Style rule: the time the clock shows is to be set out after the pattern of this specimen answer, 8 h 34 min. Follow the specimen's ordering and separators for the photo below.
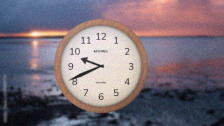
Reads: 9 h 41 min
